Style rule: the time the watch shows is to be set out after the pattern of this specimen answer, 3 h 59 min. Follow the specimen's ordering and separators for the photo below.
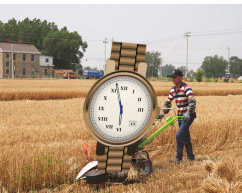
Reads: 5 h 57 min
